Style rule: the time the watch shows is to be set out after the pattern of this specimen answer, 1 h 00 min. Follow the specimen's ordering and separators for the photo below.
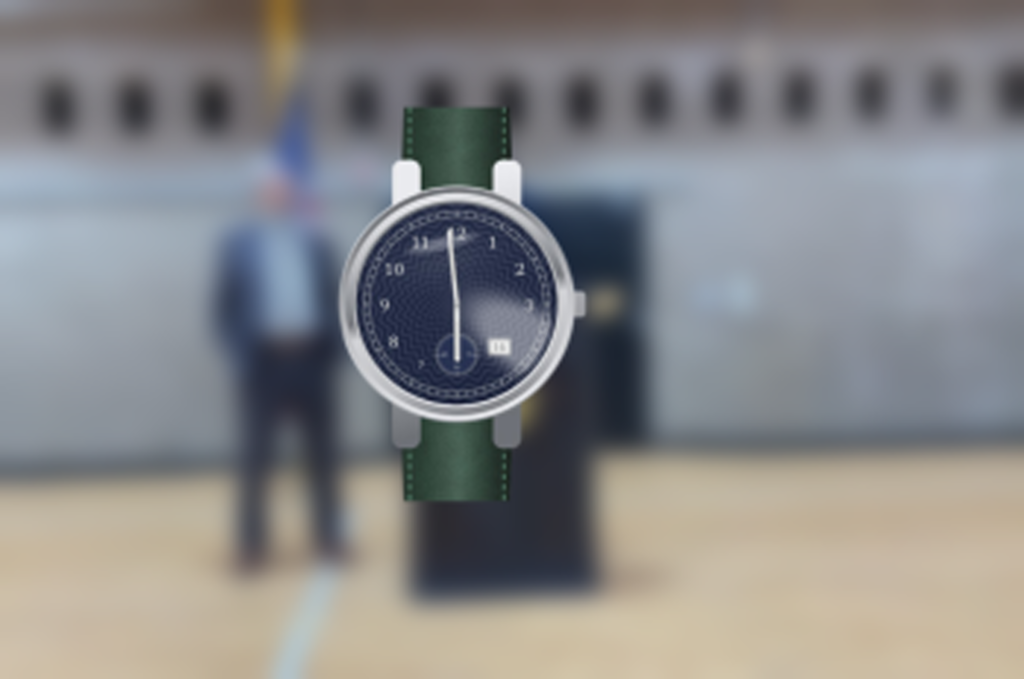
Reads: 5 h 59 min
